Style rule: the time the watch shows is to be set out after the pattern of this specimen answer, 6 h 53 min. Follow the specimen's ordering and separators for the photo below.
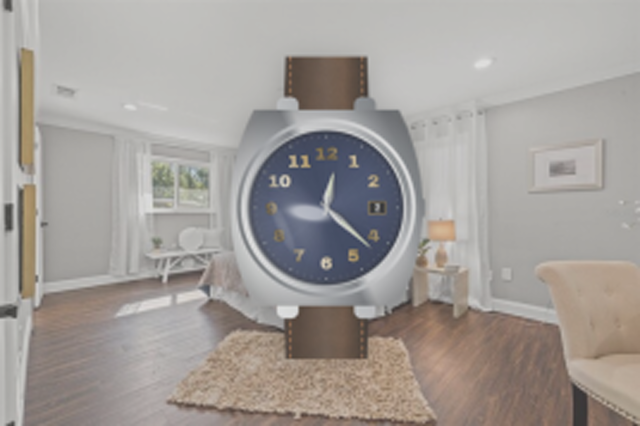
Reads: 12 h 22 min
